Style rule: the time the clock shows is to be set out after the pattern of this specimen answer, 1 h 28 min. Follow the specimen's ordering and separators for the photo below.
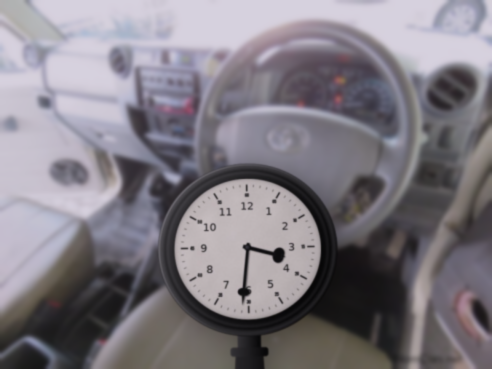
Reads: 3 h 31 min
